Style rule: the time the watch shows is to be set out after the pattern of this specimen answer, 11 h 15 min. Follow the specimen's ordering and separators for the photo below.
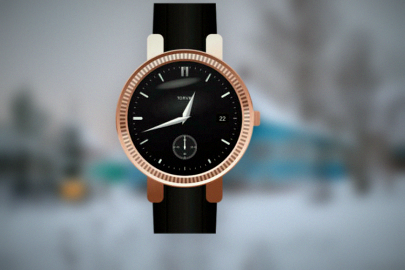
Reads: 12 h 42 min
